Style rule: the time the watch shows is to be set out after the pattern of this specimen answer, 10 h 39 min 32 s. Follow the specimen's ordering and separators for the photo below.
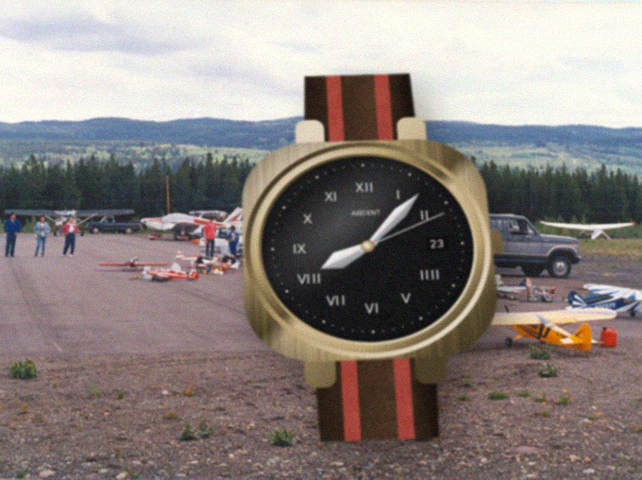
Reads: 8 h 07 min 11 s
